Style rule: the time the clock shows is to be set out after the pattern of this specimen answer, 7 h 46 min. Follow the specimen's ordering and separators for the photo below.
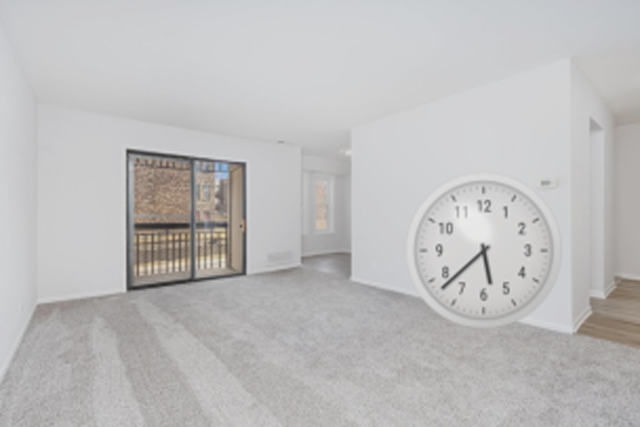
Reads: 5 h 38 min
